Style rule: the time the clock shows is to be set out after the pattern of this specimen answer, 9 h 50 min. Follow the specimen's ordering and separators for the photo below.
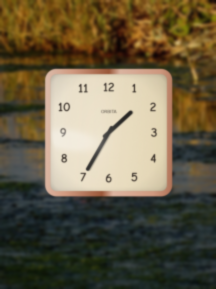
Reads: 1 h 35 min
